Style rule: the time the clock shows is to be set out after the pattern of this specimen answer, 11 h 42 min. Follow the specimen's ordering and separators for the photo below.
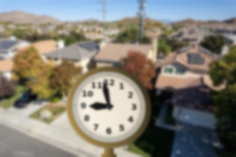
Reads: 8 h 58 min
